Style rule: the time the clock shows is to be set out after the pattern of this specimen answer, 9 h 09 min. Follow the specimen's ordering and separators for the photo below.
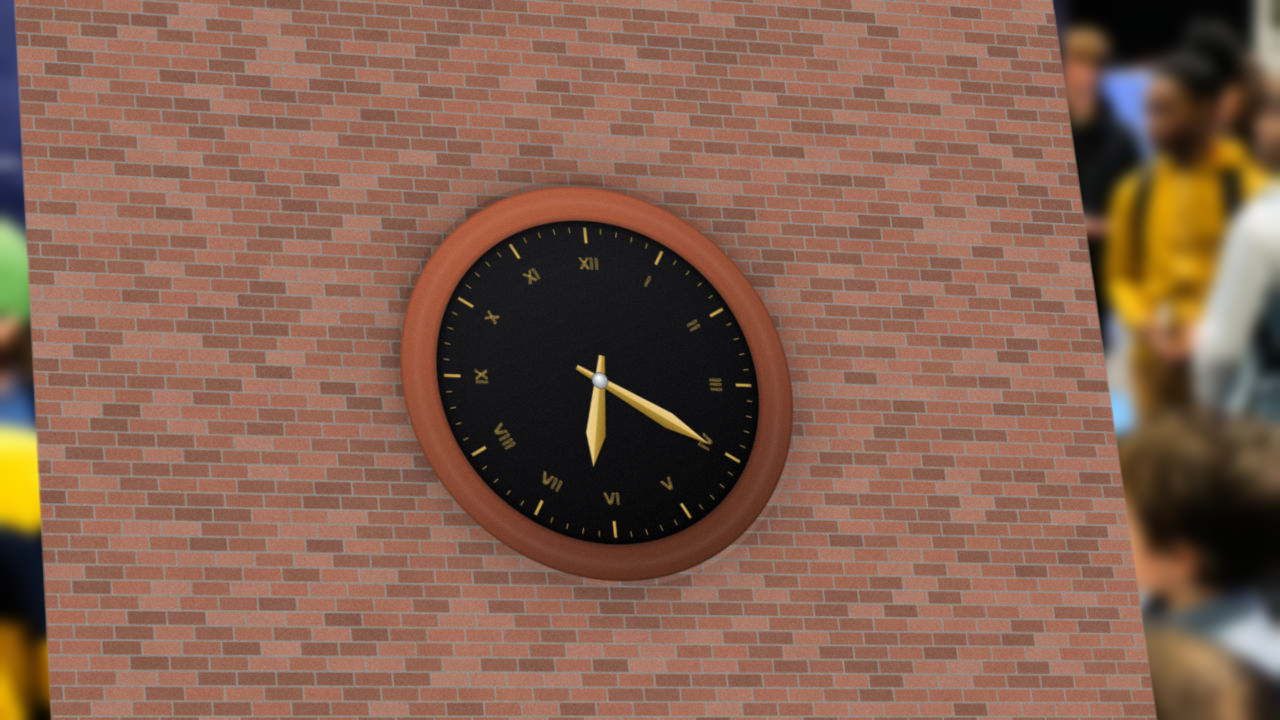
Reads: 6 h 20 min
